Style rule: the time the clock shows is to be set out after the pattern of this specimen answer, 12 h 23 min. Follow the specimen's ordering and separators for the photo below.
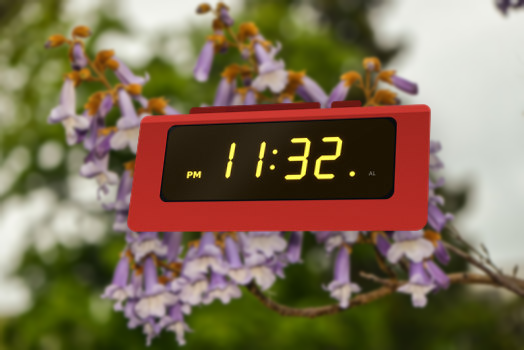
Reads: 11 h 32 min
